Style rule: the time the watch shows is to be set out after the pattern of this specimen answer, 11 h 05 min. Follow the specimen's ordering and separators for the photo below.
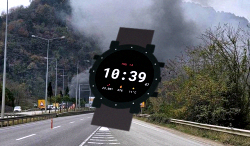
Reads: 10 h 39 min
